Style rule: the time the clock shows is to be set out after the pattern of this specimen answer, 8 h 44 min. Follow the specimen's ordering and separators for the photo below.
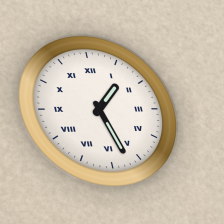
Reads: 1 h 27 min
